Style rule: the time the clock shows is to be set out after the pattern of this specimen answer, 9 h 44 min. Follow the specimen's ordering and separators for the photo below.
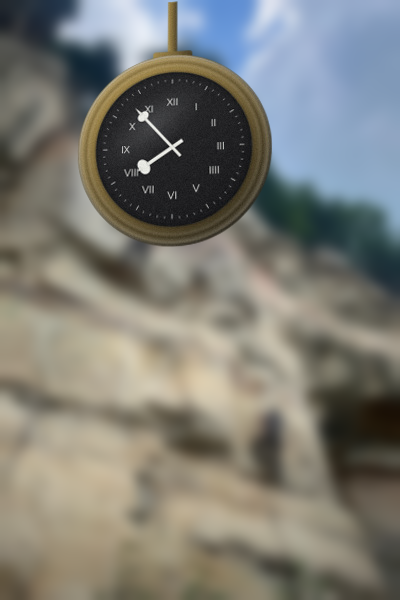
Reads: 7 h 53 min
